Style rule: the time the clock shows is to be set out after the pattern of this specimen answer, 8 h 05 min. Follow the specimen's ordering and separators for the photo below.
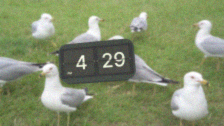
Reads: 4 h 29 min
